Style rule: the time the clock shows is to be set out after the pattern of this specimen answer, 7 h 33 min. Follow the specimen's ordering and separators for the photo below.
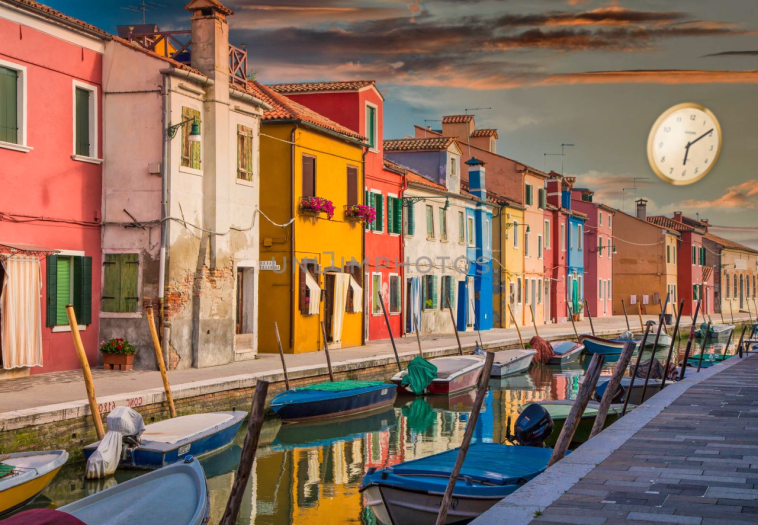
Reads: 6 h 09 min
